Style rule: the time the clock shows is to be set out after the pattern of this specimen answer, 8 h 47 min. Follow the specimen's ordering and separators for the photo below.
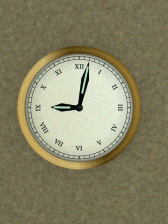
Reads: 9 h 02 min
